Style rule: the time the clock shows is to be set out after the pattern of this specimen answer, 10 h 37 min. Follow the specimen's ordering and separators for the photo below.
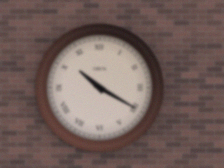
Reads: 10 h 20 min
